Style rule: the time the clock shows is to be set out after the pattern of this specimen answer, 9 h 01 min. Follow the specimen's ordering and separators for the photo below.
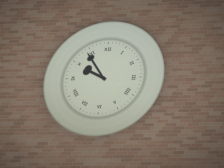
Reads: 9 h 54 min
